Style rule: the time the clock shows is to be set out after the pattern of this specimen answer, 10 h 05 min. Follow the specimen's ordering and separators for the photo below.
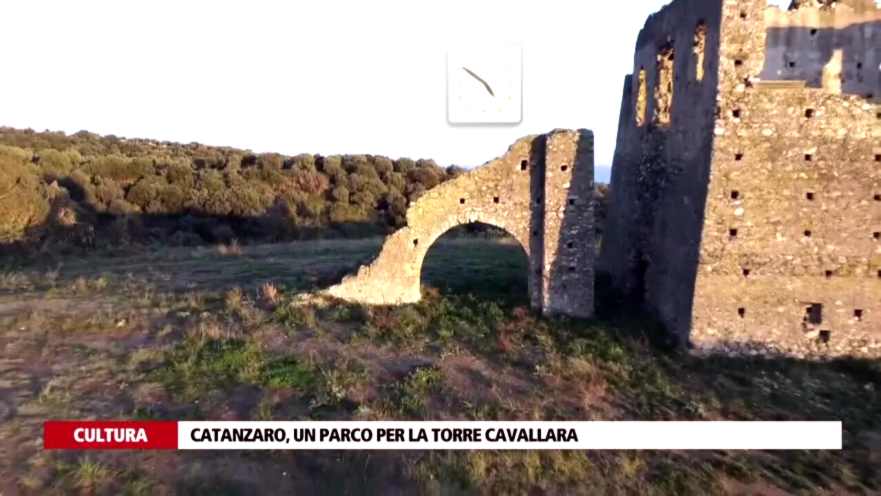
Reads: 4 h 51 min
